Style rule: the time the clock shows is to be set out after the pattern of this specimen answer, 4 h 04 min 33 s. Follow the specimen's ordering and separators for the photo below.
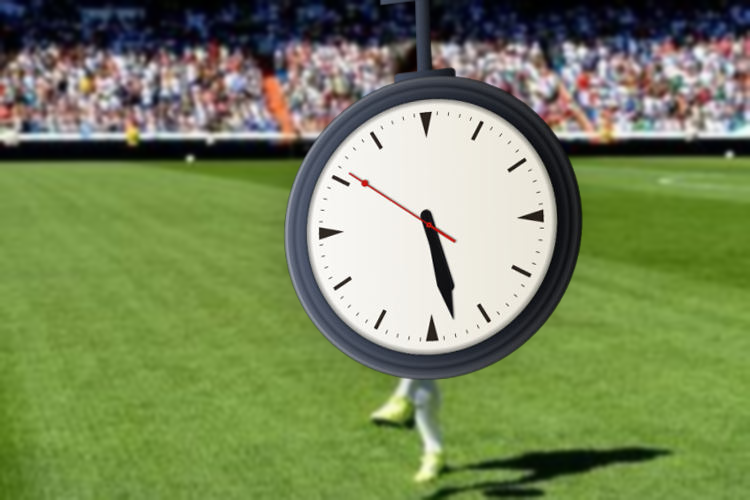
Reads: 5 h 27 min 51 s
